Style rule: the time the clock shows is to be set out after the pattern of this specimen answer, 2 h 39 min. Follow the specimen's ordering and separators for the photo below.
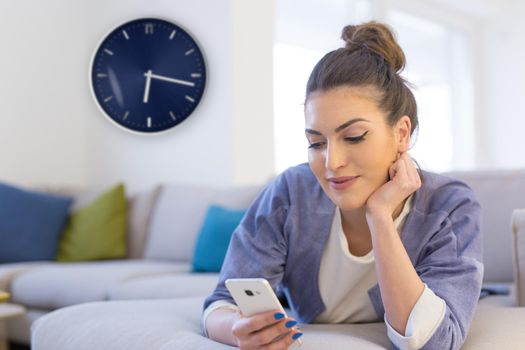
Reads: 6 h 17 min
